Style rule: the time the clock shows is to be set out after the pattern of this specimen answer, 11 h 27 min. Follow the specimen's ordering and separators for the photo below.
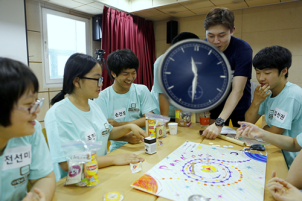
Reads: 11 h 31 min
